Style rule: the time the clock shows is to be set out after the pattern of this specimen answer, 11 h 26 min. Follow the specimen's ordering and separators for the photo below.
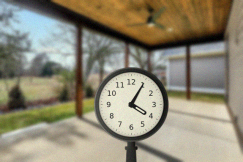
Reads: 4 h 05 min
